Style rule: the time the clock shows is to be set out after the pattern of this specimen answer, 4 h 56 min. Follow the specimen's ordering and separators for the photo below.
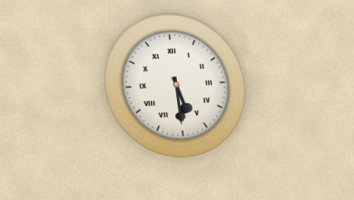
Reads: 5 h 30 min
